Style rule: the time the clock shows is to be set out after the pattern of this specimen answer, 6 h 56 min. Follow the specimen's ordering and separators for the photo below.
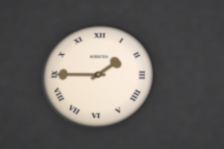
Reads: 1 h 45 min
